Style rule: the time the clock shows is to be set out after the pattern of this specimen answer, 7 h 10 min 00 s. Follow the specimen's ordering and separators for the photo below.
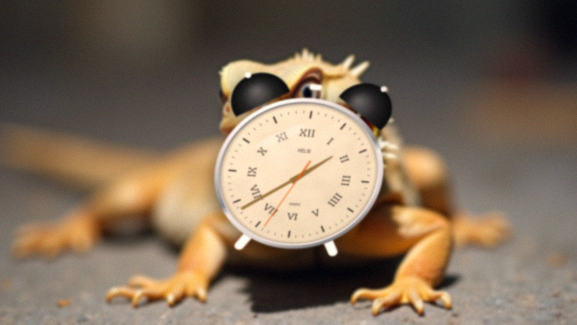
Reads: 1 h 38 min 34 s
